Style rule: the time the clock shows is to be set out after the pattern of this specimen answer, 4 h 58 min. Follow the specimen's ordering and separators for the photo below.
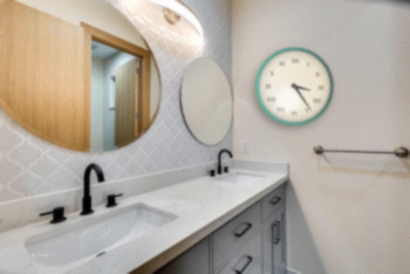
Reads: 3 h 24 min
